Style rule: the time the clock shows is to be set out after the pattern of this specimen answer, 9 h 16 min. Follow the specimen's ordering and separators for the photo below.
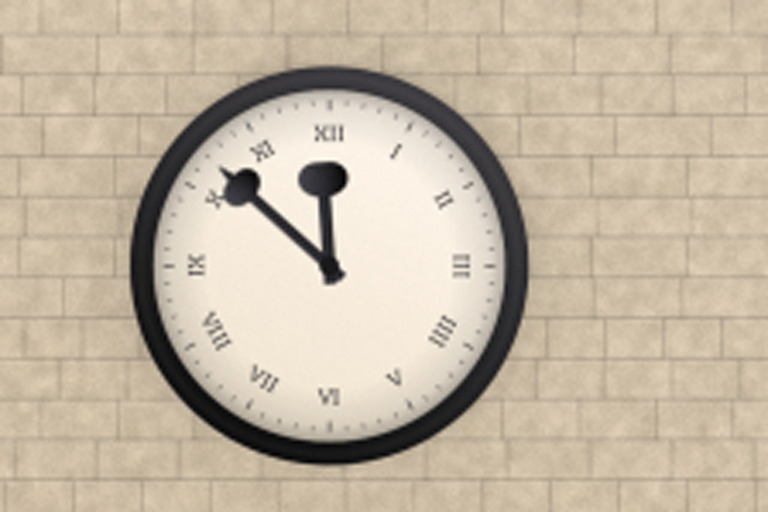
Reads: 11 h 52 min
